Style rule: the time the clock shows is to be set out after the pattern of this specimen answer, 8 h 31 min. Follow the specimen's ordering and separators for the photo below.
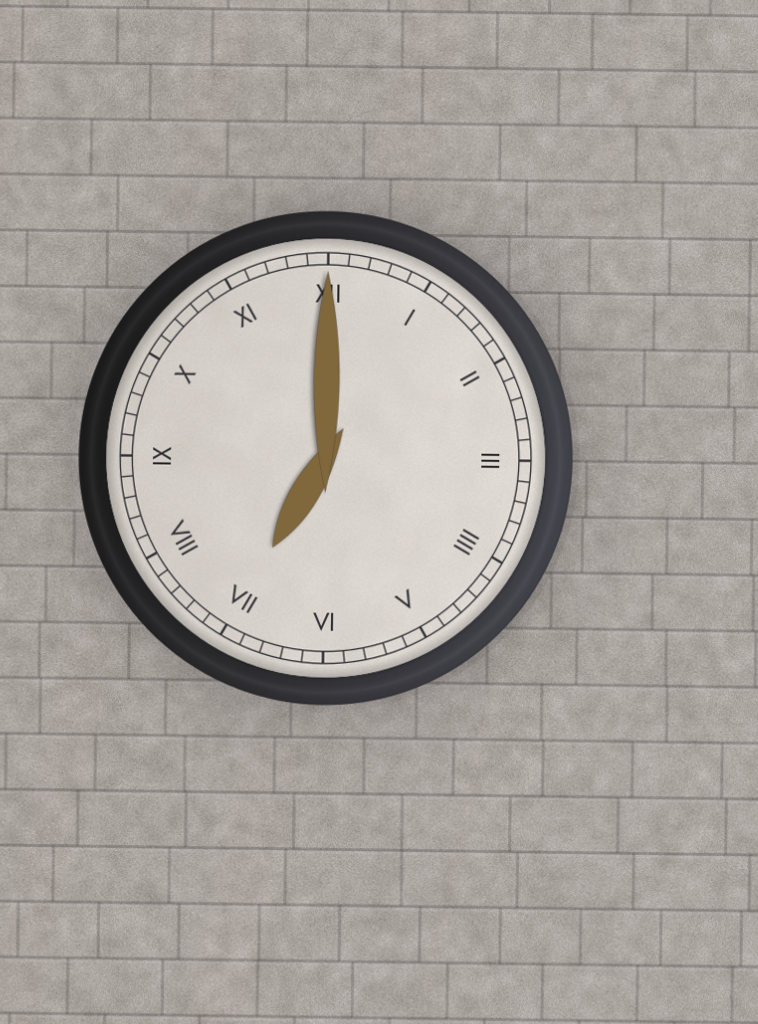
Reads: 7 h 00 min
